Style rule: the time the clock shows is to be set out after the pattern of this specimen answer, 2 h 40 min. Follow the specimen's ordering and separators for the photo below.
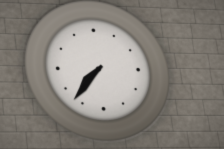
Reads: 7 h 37 min
